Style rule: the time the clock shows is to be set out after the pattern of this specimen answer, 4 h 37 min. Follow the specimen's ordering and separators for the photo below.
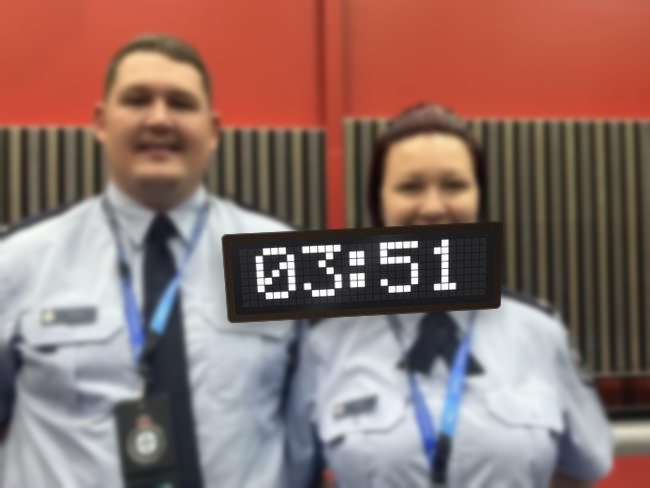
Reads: 3 h 51 min
